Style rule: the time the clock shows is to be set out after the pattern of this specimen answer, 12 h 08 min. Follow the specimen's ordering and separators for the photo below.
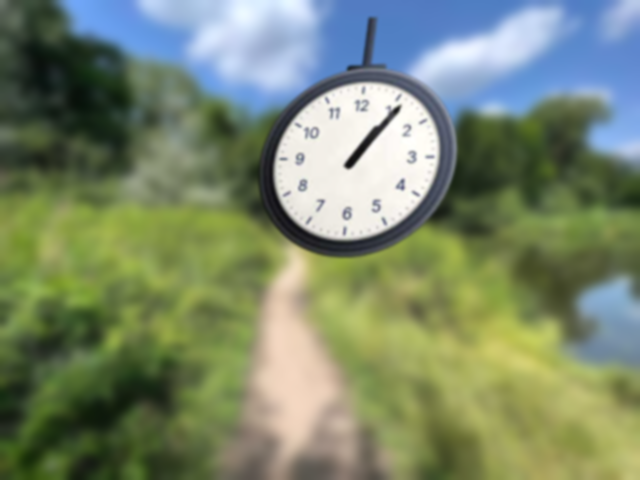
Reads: 1 h 06 min
